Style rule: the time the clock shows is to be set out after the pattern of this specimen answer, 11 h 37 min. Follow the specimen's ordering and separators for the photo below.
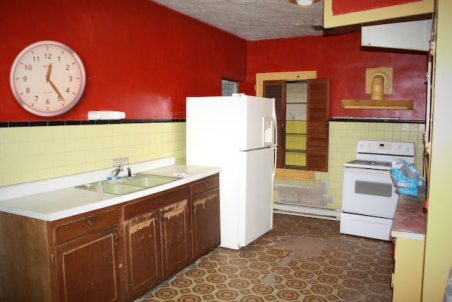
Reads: 12 h 24 min
